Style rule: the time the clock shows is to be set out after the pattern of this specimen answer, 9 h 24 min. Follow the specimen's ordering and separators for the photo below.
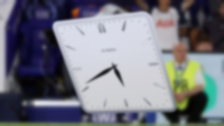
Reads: 5 h 41 min
